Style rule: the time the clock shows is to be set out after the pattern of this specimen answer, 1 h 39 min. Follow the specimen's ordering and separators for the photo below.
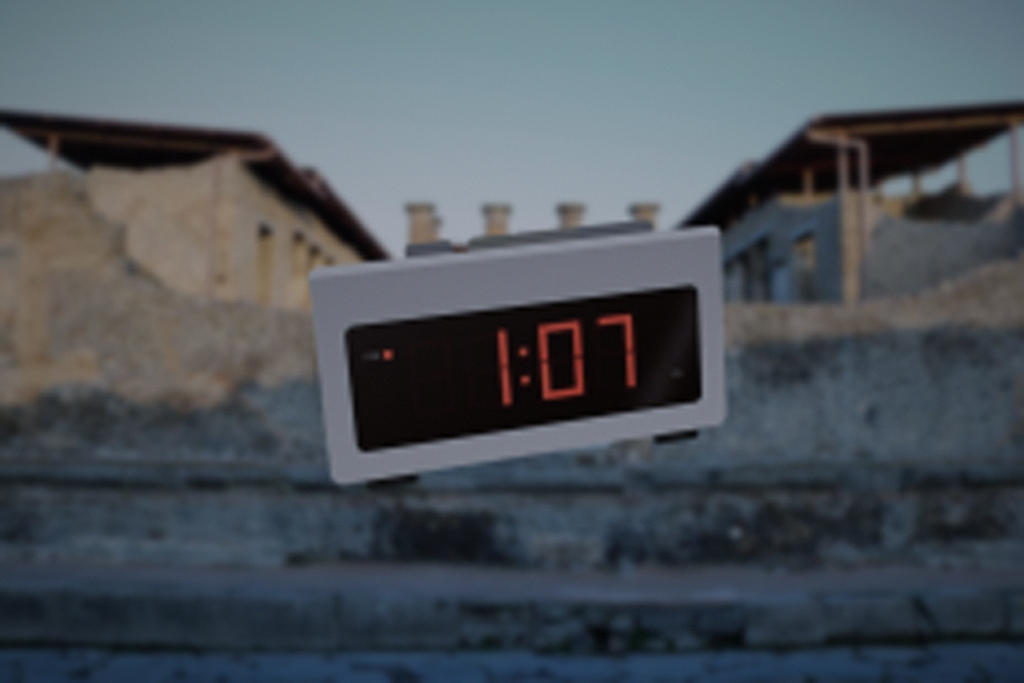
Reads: 1 h 07 min
